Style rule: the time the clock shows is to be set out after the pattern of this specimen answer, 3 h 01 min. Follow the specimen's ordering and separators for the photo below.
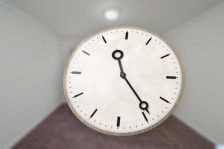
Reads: 11 h 24 min
